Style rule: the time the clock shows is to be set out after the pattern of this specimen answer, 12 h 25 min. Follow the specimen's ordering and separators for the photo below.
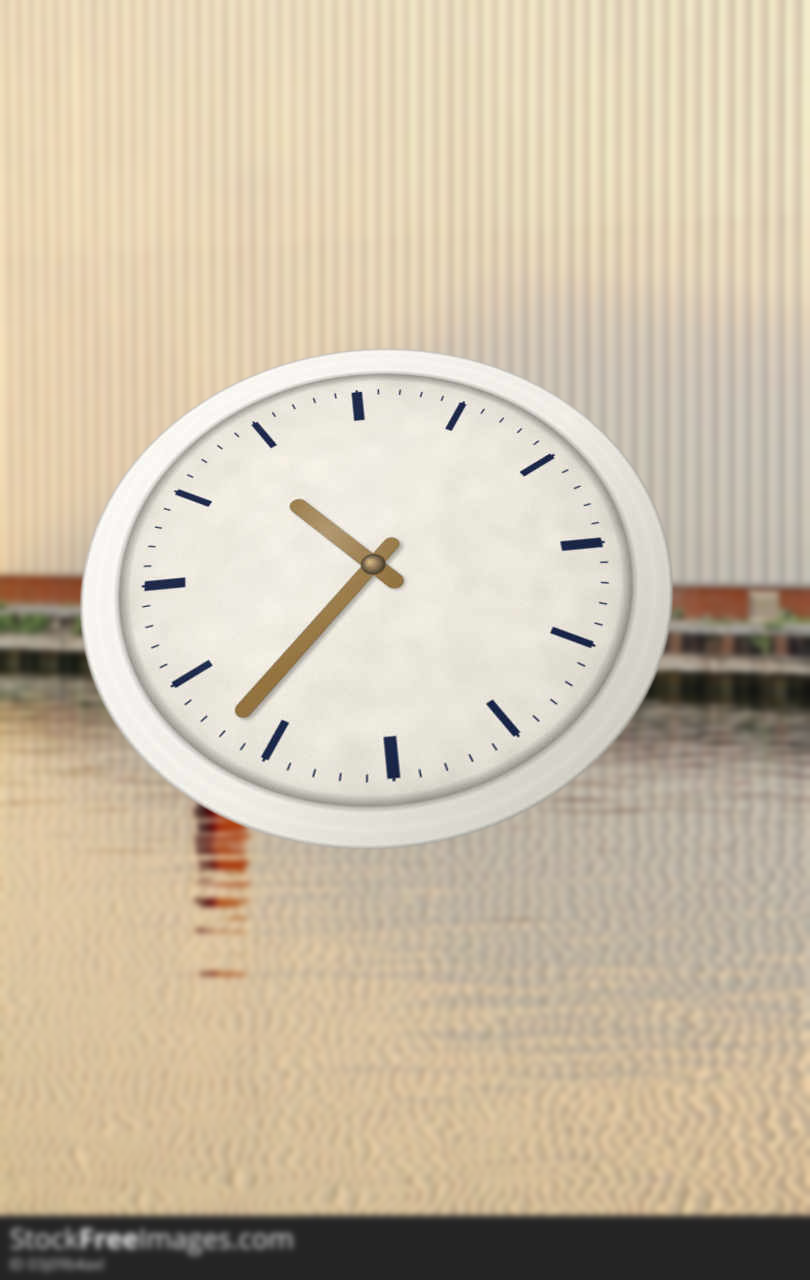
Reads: 10 h 37 min
